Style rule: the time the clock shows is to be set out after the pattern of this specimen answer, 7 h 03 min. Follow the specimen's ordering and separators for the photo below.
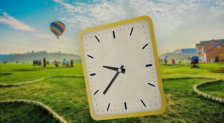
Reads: 9 h 38 min
